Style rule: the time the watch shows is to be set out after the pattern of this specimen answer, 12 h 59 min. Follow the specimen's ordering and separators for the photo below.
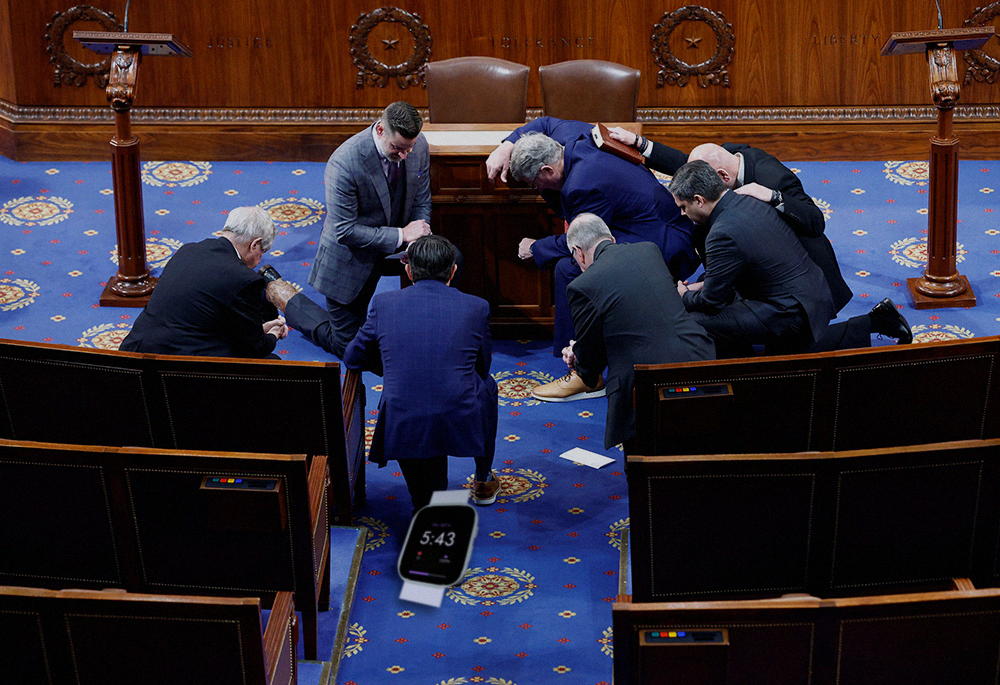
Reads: 5 h 43 min
